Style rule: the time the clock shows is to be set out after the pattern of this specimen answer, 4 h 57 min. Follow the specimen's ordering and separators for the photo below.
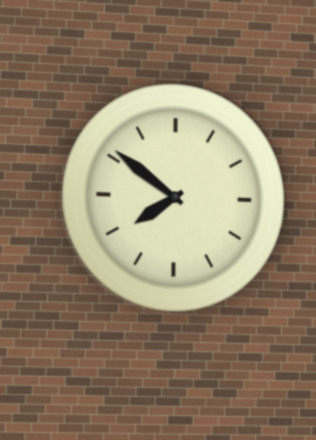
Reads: 7 h 51 min
